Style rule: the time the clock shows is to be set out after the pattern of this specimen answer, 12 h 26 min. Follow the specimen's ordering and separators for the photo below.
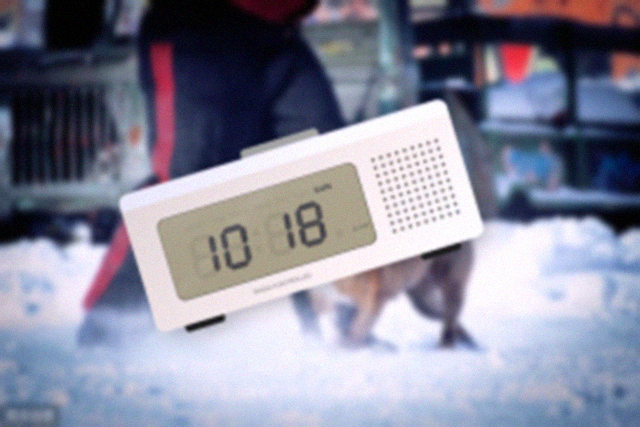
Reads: 10 h 18 min
